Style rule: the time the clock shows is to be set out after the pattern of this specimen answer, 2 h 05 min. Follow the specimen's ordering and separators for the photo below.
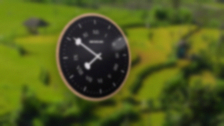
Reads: 7 h 51 min
